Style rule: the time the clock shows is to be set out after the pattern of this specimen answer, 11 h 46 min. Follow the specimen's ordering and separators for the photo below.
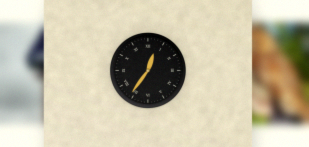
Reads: 12 h 36 min
